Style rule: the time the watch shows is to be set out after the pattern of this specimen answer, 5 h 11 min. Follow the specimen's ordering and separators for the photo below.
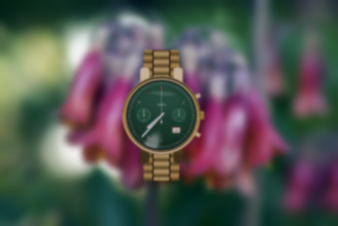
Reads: 7 h 37 min
